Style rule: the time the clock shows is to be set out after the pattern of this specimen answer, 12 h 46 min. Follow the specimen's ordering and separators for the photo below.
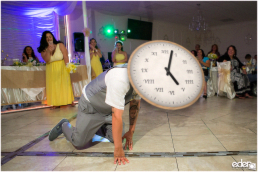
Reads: 5 h 03 min
